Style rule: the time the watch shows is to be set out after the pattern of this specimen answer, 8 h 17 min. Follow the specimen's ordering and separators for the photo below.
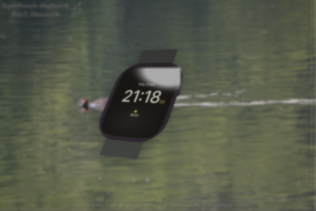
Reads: 21 h 18 min
